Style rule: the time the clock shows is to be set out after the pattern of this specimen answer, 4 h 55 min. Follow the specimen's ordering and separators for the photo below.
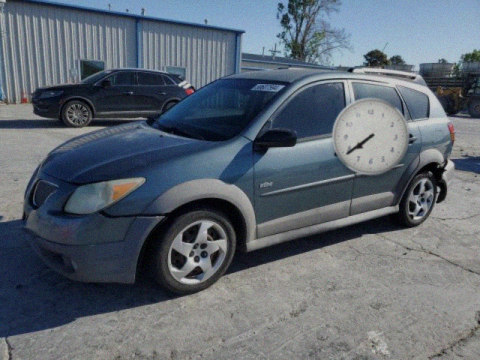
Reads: 7 h 39 min
